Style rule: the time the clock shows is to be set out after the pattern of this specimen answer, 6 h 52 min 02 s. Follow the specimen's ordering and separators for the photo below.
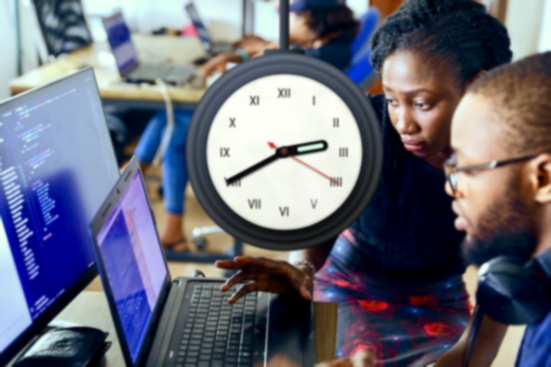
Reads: 2 h 40 min 20 s
